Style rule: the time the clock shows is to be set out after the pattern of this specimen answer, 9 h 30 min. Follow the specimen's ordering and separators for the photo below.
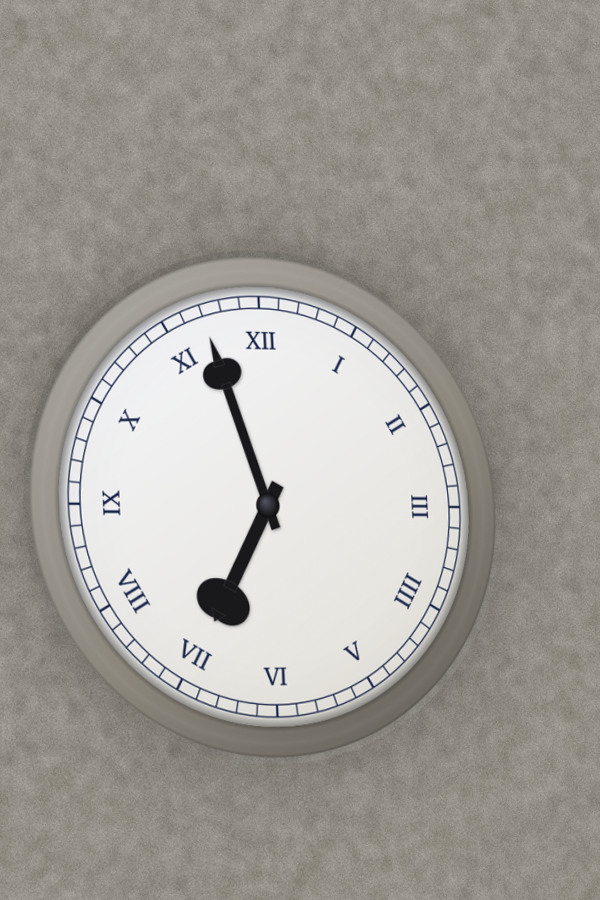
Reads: 6 h 57 min
